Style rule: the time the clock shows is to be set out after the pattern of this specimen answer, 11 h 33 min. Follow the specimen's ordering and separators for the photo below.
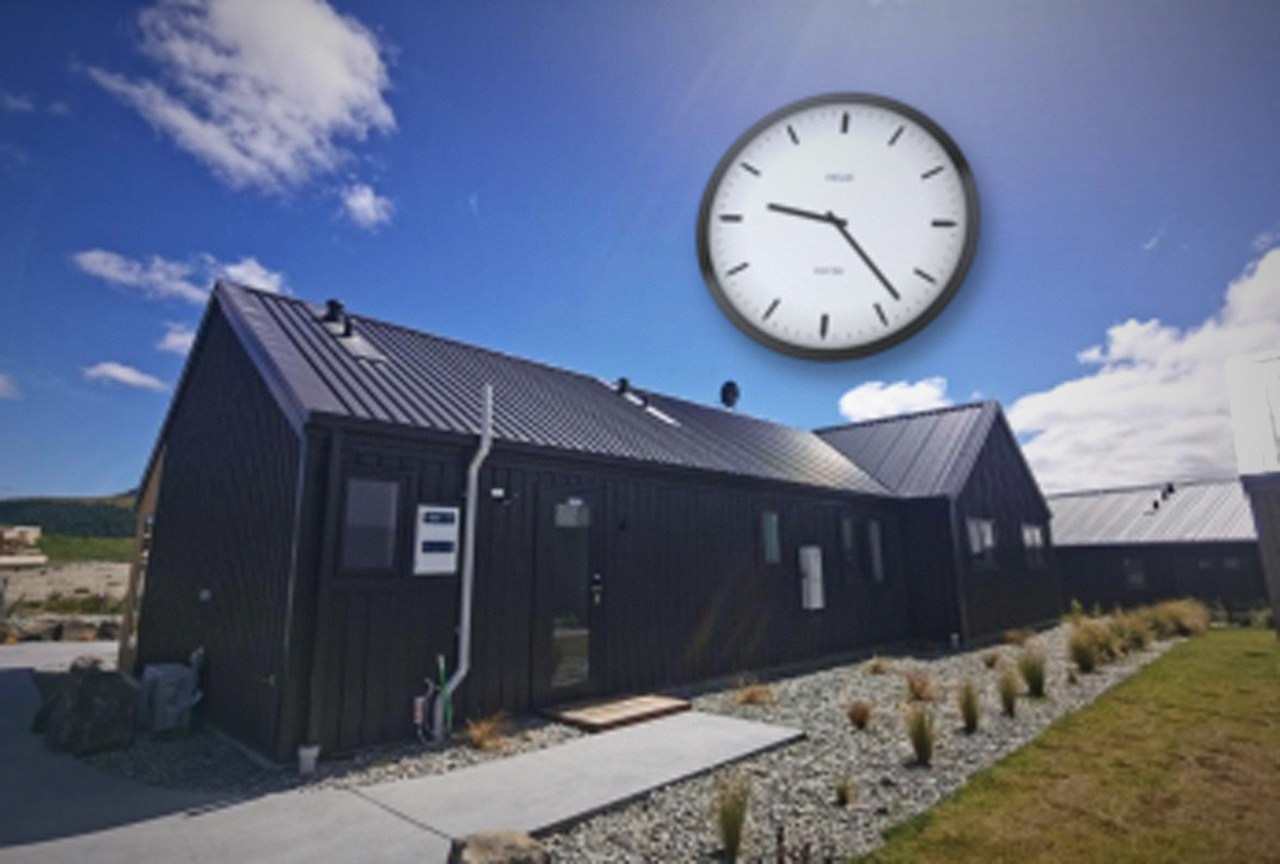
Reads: 9 h 23 min
